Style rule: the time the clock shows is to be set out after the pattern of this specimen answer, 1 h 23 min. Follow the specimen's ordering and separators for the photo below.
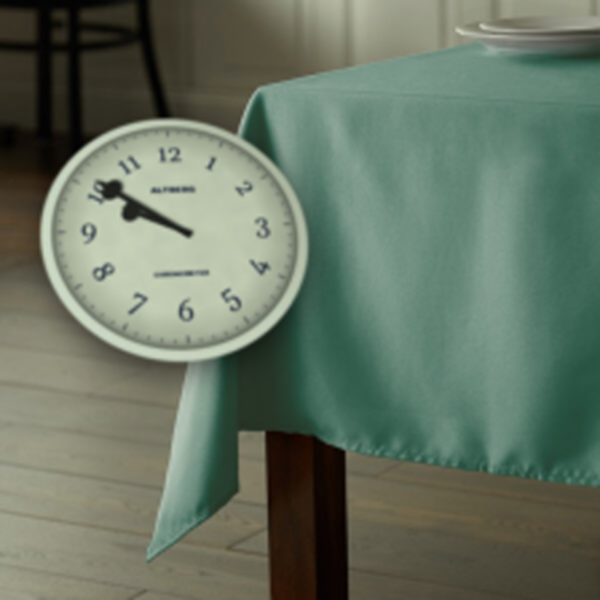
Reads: 9 h 51 min
